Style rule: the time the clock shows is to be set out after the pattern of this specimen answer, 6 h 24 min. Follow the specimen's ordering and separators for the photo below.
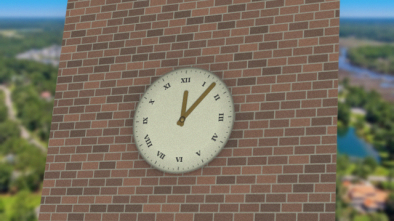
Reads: 12 h 07 min
